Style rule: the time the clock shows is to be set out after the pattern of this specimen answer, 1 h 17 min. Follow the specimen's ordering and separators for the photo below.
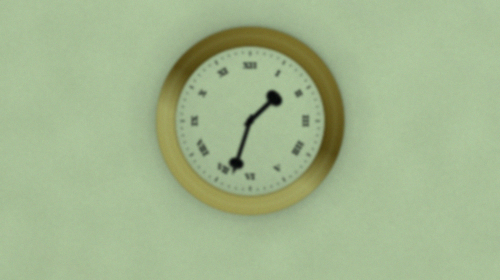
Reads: 1 h 33 min
